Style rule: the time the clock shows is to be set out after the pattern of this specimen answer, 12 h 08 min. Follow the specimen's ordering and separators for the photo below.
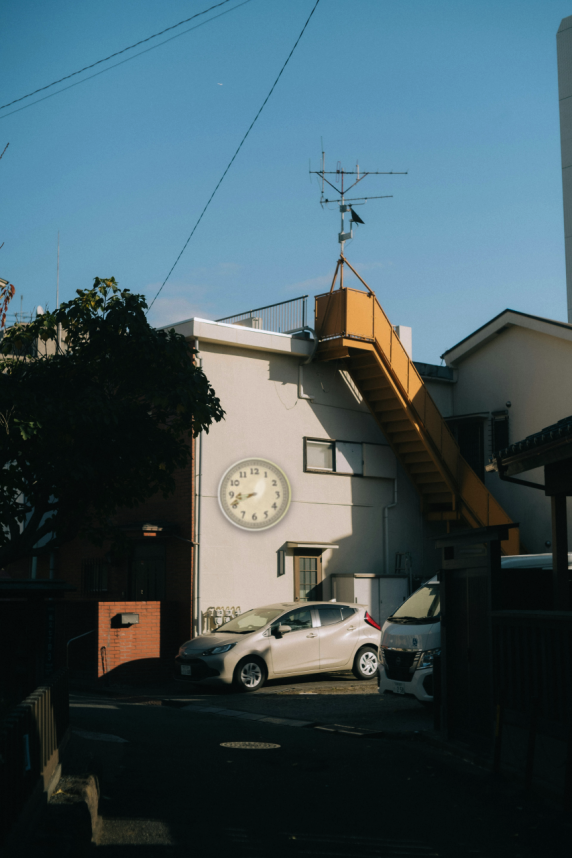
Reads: 8 h 41 min
